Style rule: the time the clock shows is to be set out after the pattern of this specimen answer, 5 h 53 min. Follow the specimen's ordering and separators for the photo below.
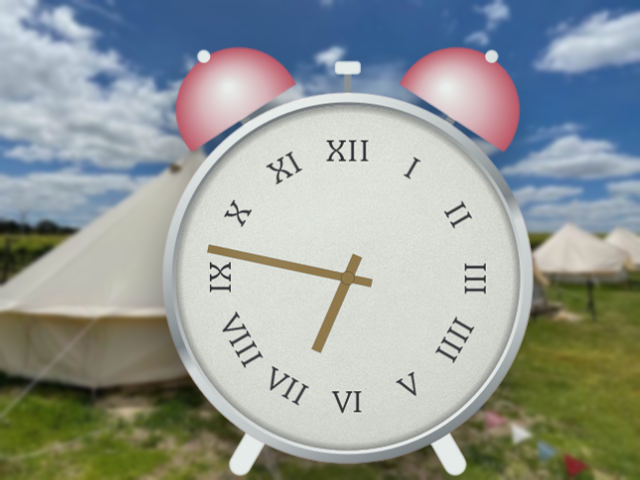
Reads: 6 h 47 min
